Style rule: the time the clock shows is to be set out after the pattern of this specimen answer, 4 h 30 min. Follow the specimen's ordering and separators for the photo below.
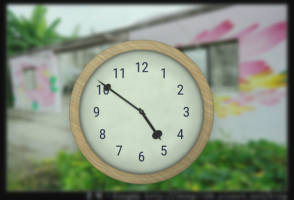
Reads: 4 h 51 min
